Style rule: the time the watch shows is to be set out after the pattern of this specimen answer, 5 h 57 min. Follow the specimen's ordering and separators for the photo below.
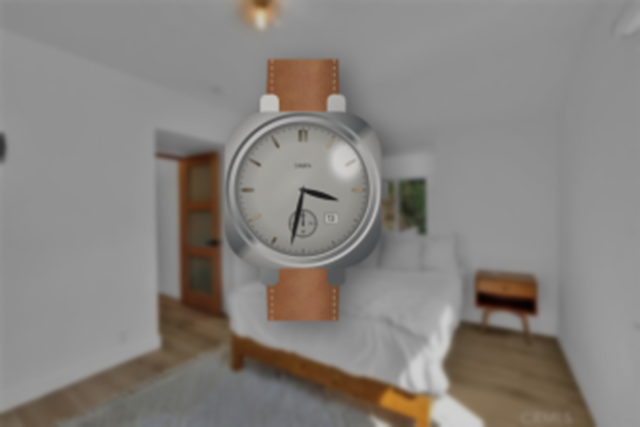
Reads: 3 h 32 min
